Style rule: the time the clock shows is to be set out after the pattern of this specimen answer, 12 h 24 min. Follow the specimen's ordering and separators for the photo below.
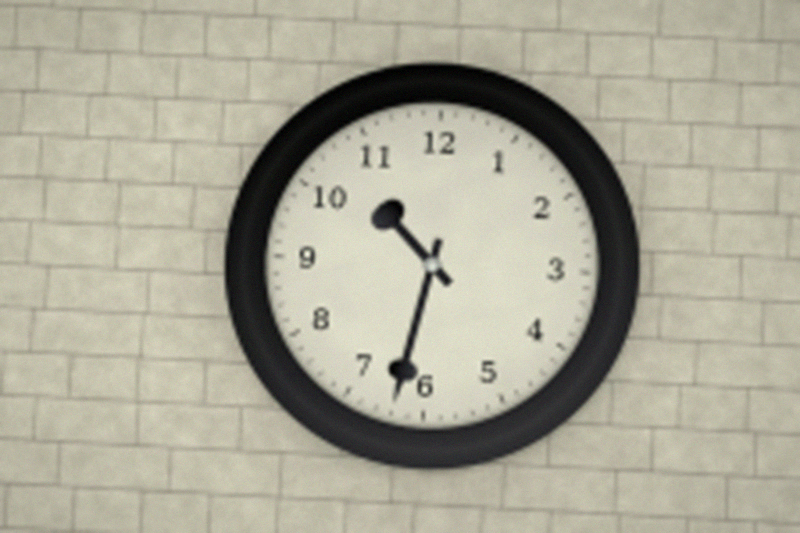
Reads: 10 h 32 min
